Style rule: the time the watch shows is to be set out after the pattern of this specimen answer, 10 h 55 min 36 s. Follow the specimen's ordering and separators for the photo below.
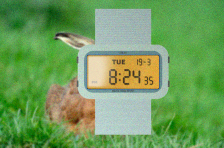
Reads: 8 h 24 min 35 s
